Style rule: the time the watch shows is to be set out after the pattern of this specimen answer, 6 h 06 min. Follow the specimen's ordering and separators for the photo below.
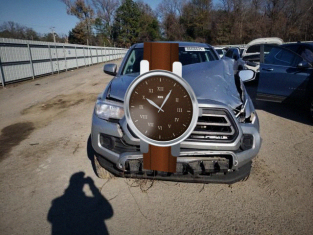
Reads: 10 h 05 min
